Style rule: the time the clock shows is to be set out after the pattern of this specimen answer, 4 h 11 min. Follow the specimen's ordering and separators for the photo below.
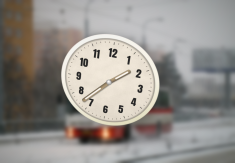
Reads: 1 h 37 min
